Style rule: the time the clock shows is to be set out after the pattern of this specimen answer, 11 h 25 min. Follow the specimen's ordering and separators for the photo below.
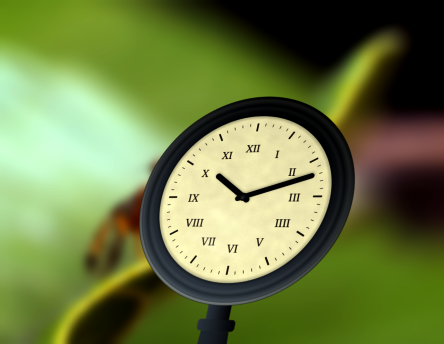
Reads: 10 h 12 min
